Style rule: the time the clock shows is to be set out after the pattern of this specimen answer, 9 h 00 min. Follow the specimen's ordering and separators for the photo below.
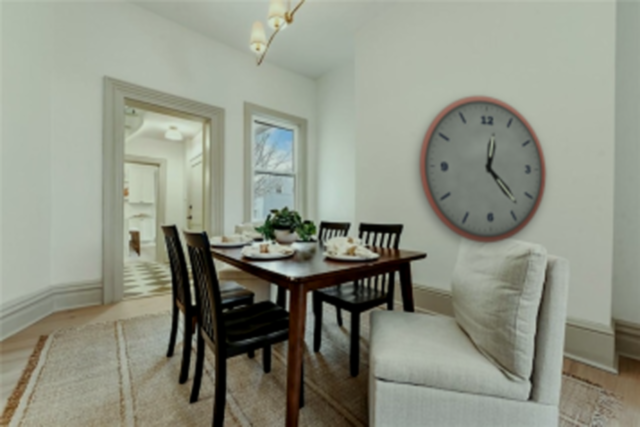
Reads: 12 h 23 min
